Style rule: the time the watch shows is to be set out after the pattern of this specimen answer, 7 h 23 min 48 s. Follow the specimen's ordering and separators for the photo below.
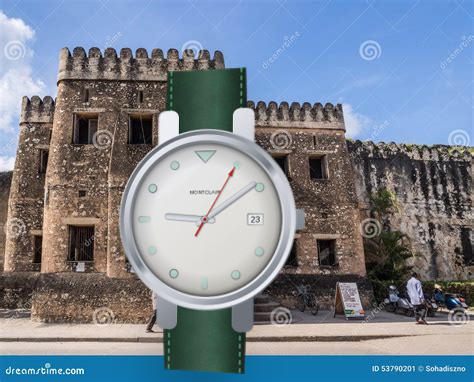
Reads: 9 h 09 min 05 s
